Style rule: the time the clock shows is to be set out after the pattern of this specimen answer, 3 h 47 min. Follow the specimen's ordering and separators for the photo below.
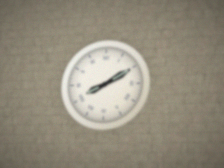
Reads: 8 h 10 min
